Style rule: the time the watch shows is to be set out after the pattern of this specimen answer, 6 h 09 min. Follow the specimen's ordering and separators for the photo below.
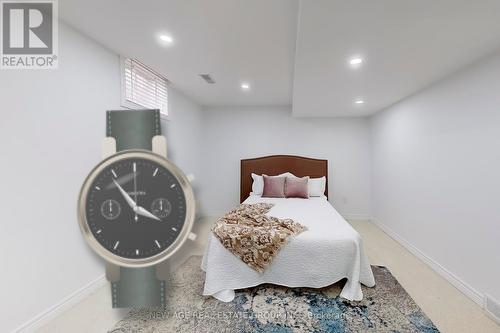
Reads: 3 h 54 min
